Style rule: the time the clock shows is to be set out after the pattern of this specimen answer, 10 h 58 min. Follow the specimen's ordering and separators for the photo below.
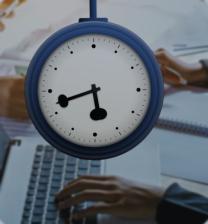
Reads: 5 h 42 min
